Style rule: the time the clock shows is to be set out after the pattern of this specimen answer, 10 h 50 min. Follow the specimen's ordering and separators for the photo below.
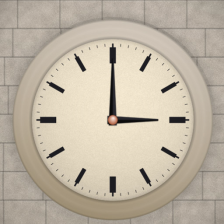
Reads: 3 h 00 min
